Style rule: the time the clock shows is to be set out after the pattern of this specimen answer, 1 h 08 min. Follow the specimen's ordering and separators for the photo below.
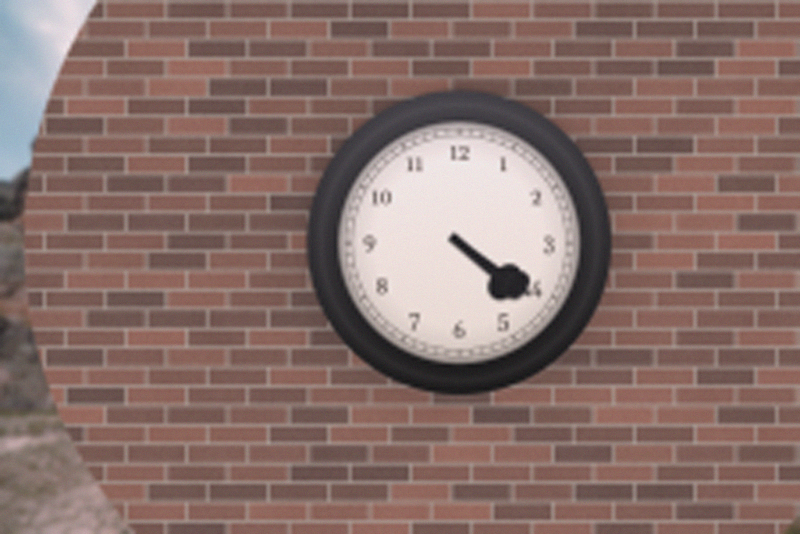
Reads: 4 h 21 min
